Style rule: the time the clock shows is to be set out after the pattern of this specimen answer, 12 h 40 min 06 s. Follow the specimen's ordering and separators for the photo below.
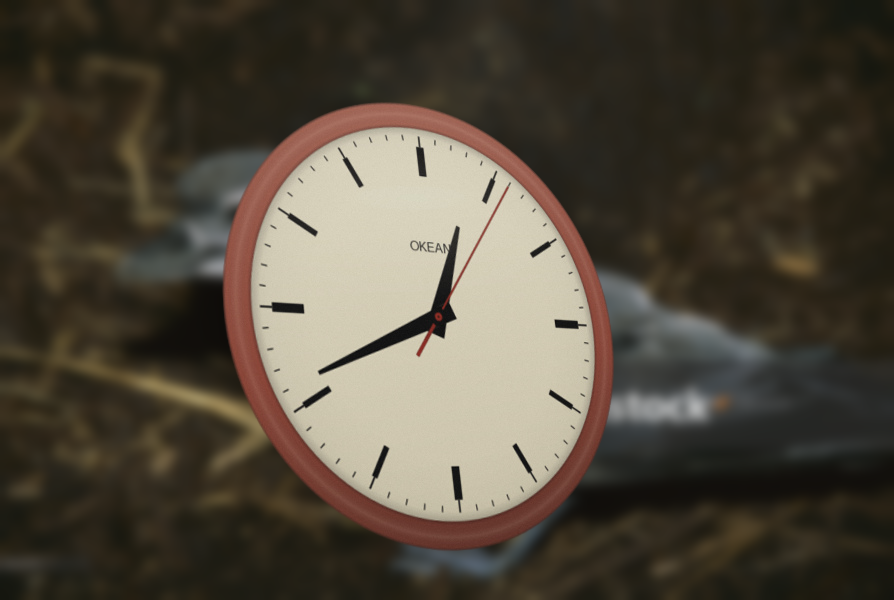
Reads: 12 h 41 min 06 s
